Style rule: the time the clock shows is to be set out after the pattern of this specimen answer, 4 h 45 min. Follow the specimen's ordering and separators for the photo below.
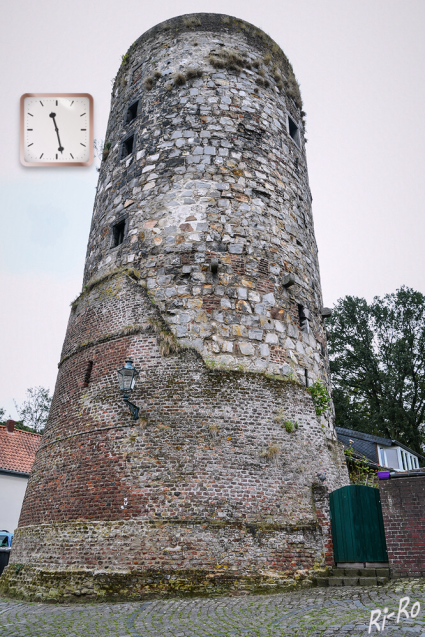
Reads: 11 h 28 min
